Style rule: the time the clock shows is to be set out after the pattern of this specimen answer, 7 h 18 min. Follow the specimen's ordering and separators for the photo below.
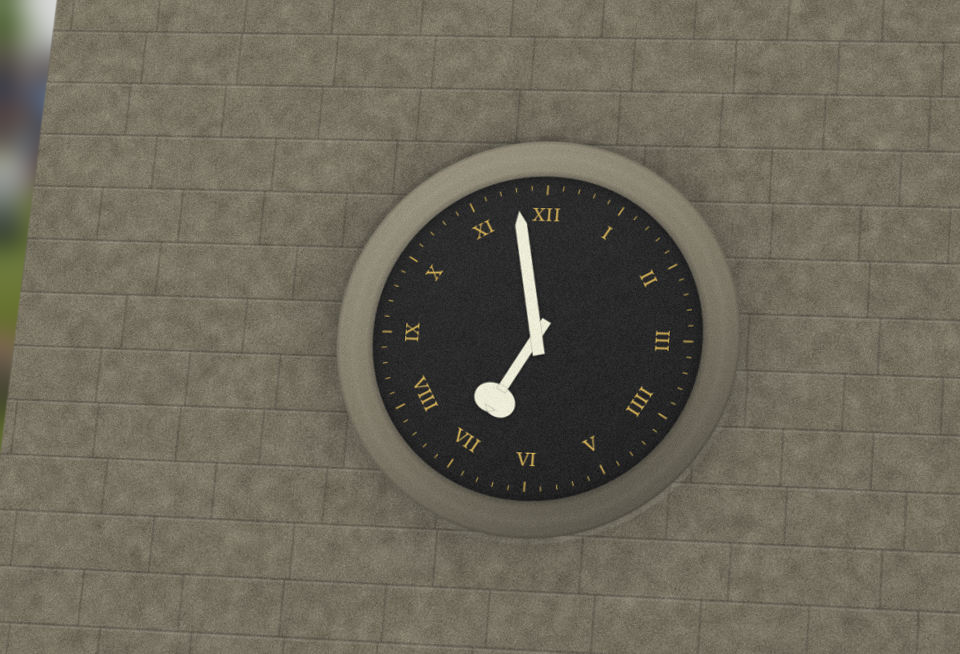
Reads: 6 h 58 min
